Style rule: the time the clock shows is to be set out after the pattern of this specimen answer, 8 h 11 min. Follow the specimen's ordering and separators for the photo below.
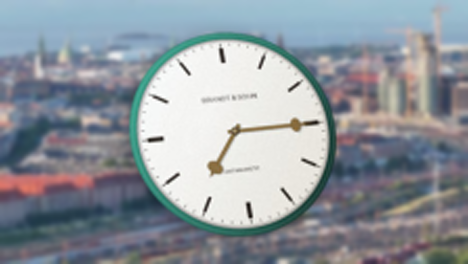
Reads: 7 h 15 min
